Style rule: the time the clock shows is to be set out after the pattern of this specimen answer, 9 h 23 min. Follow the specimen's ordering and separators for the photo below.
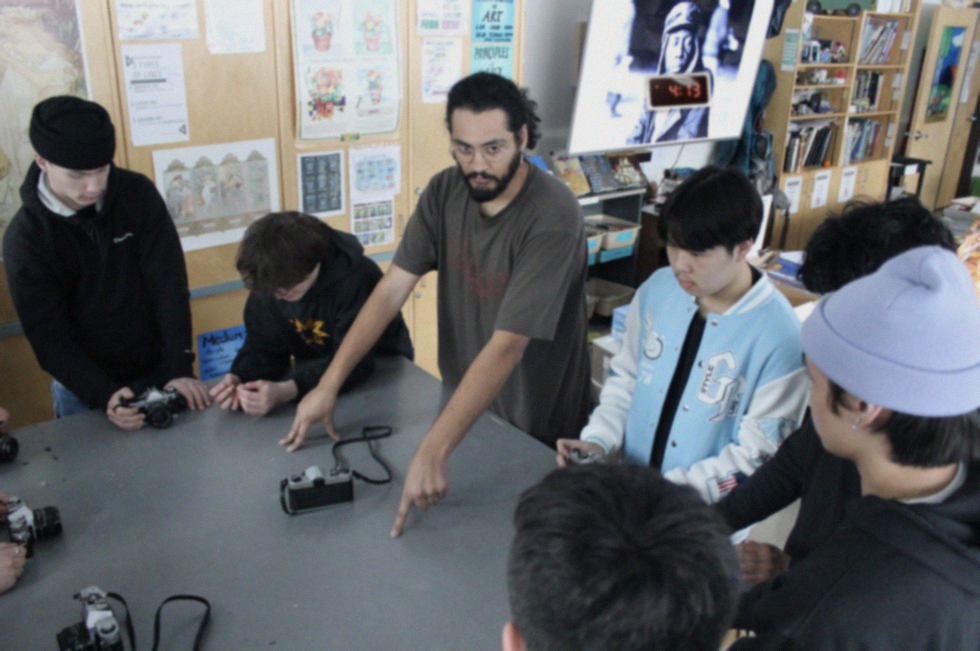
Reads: 4 h 13 min
